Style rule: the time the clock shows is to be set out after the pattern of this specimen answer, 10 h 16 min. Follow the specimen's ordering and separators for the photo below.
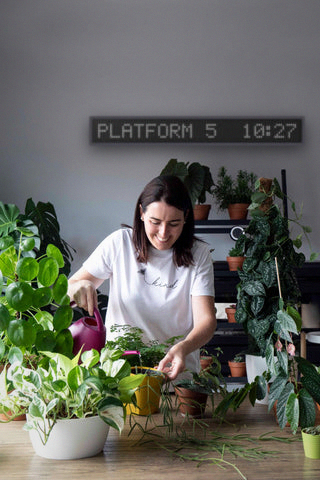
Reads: 10 h 27 min
